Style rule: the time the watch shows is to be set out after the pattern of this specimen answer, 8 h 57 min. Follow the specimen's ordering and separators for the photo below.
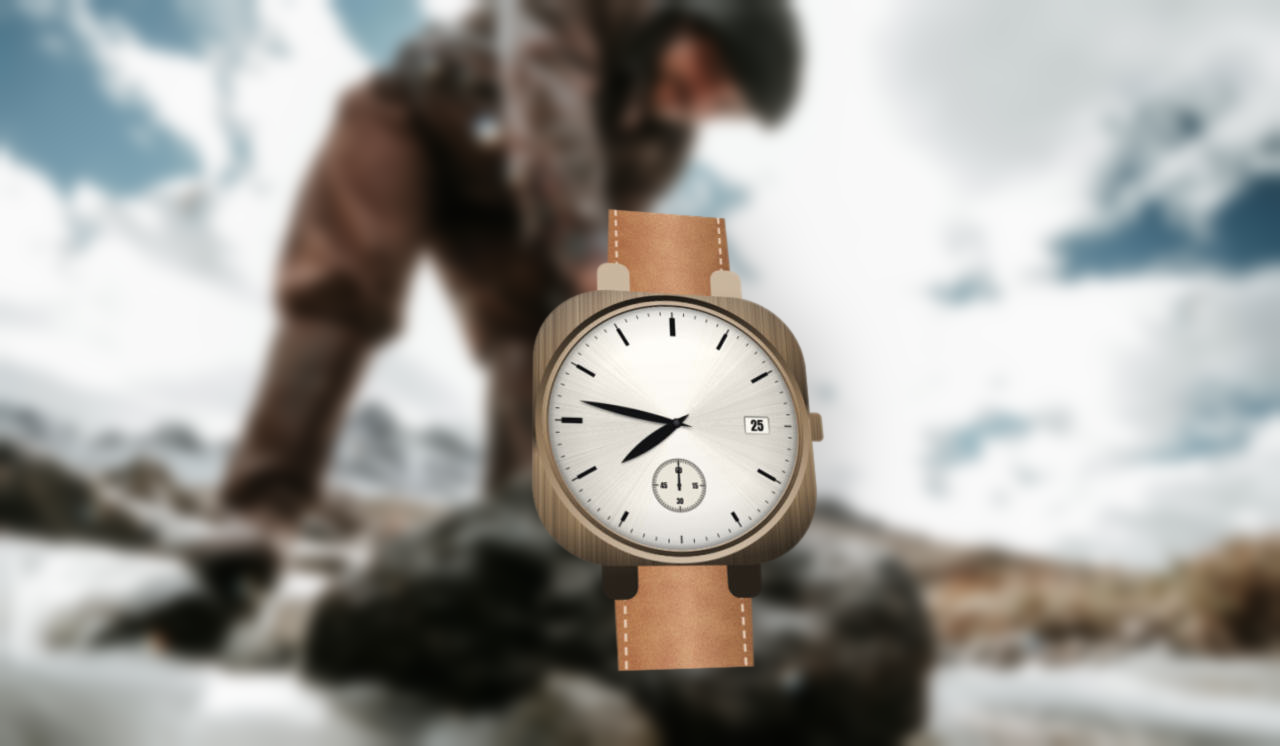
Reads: 7 h 47 min
